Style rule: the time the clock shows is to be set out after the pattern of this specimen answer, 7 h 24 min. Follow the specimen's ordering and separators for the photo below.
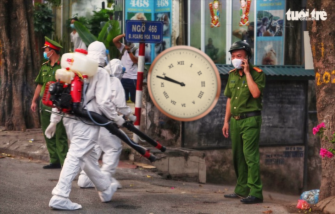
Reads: 9 h 48 min
